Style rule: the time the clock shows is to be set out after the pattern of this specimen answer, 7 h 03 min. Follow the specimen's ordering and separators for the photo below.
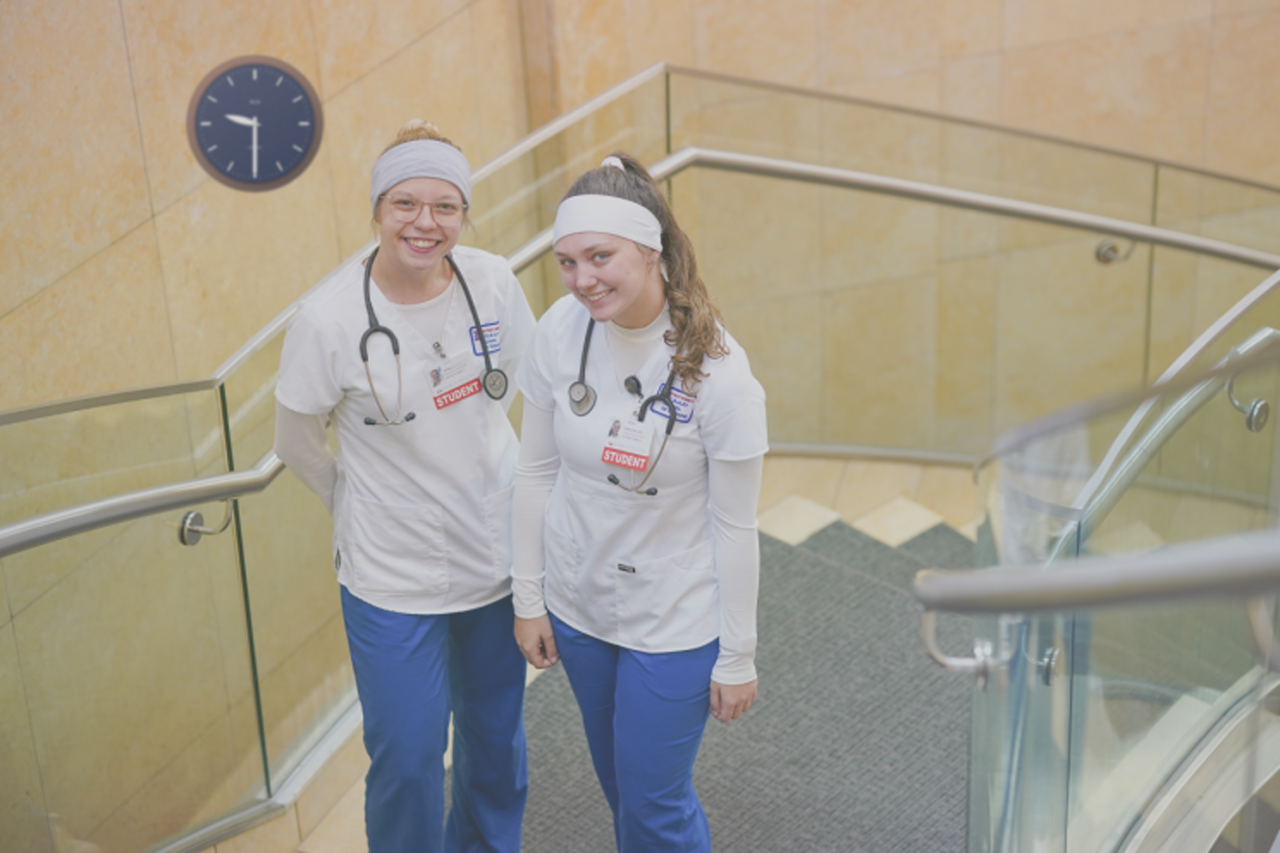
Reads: 9 h 30 min
